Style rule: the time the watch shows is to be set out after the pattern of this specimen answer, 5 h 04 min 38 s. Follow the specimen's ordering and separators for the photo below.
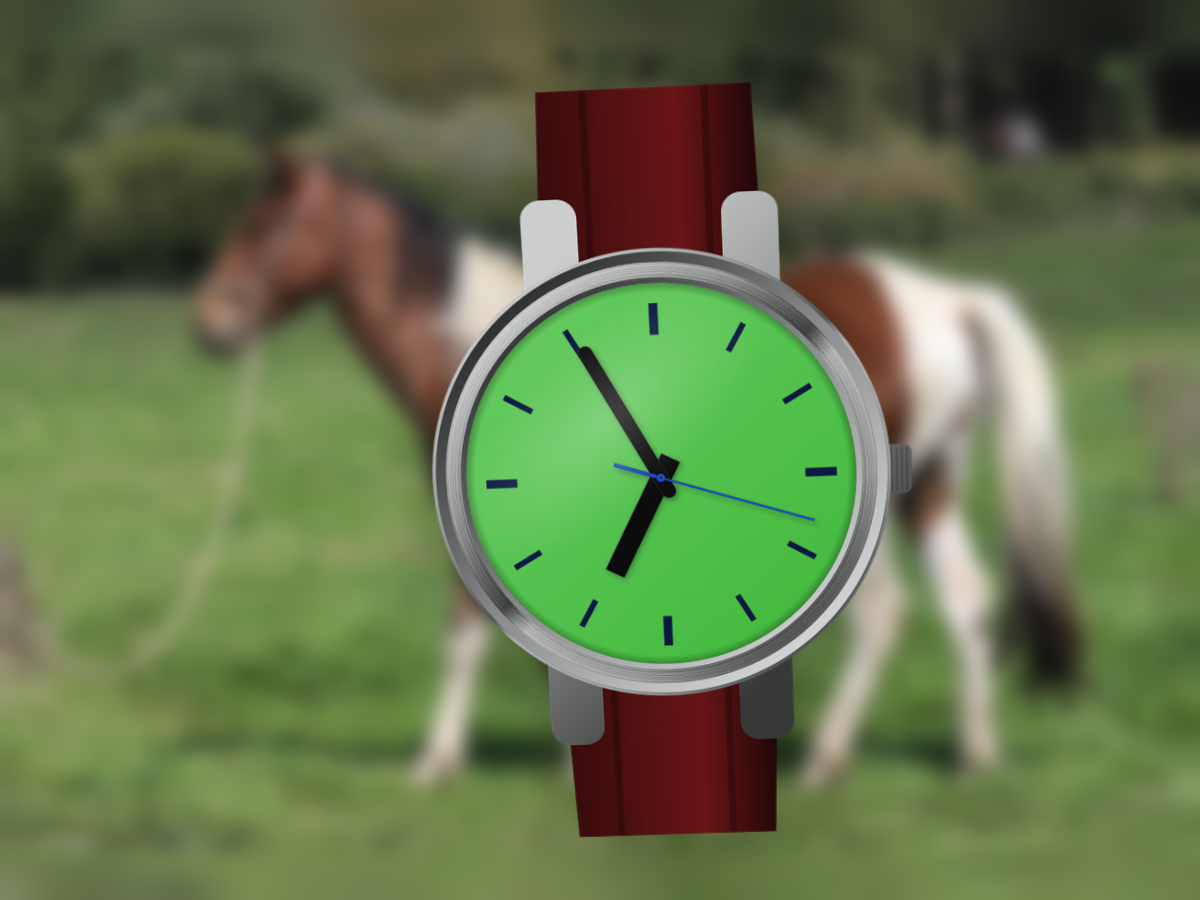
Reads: 6 h 55 min 18 s
